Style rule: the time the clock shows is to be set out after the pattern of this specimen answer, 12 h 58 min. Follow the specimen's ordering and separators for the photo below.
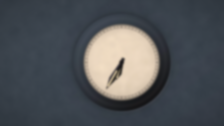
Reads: 6 h 35 min
